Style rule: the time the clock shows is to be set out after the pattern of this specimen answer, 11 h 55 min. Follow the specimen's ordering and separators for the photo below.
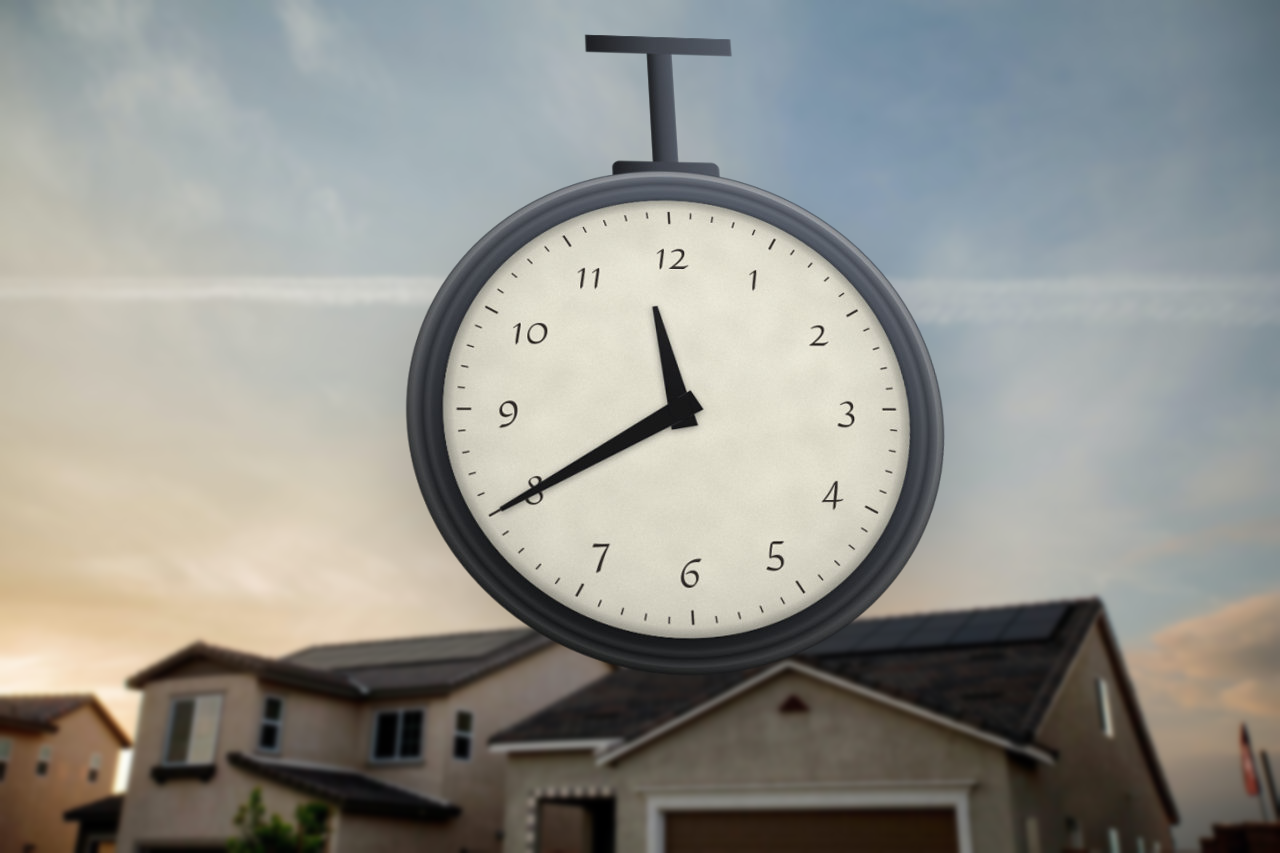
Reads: 11 h 40 min
